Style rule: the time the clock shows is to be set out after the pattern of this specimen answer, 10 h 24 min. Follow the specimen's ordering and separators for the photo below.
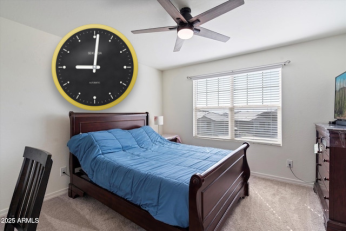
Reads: 9 h 01 min
